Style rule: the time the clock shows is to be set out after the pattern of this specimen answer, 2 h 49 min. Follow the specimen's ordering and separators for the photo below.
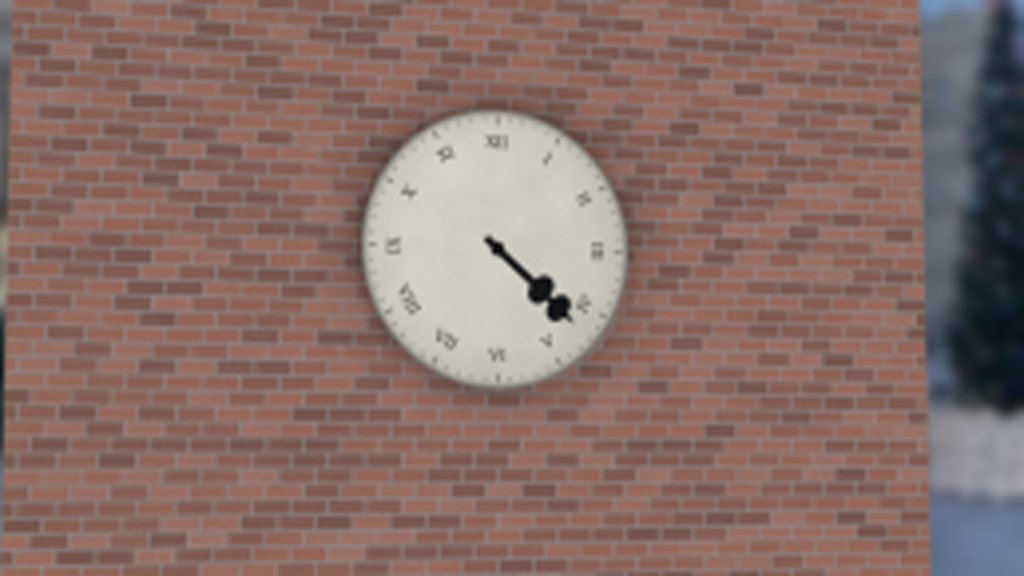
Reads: 4 h 22 min
